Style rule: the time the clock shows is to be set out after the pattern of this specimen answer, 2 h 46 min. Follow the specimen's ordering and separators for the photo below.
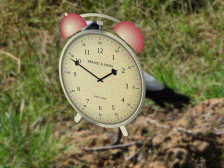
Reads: 1 h 49 min
